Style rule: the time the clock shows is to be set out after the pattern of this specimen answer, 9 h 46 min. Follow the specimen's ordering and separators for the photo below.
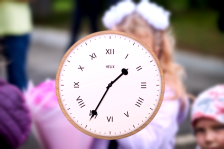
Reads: 1 h 35 min
